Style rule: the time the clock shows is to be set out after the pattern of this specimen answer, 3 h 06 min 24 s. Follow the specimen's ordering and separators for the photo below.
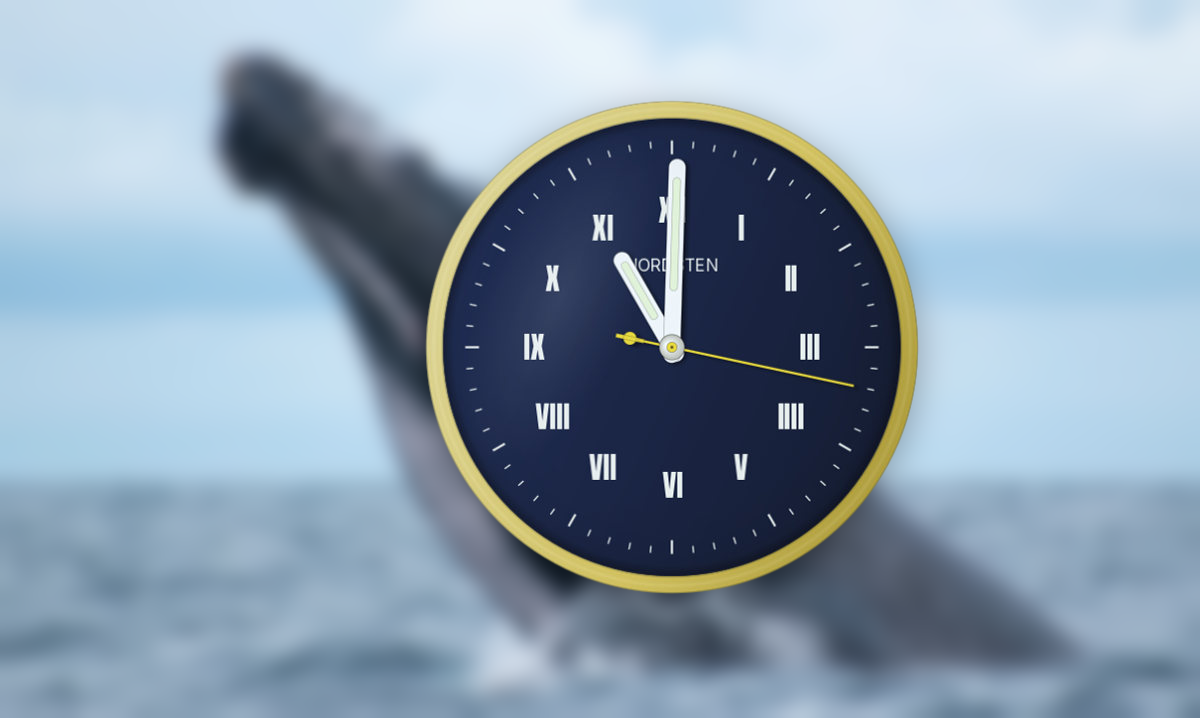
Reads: 11 h 00 min 17 s
